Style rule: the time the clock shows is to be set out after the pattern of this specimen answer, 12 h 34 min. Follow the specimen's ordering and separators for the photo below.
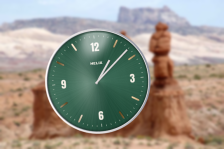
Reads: 1 h 08 min
